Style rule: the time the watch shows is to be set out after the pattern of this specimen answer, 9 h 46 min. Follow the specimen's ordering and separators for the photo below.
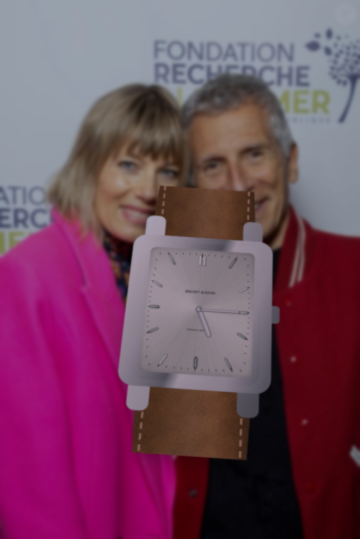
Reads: 5 h 15 min
